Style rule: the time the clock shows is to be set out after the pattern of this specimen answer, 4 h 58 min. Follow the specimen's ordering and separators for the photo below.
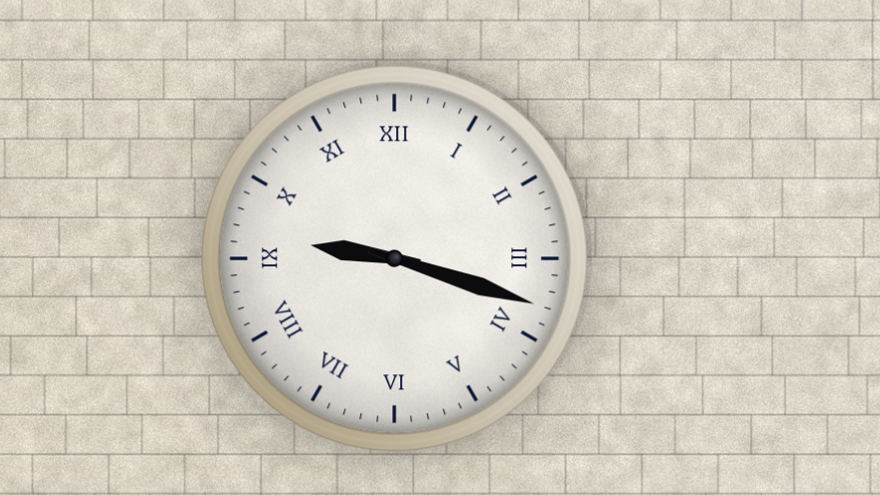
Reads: 9 h 18 min
